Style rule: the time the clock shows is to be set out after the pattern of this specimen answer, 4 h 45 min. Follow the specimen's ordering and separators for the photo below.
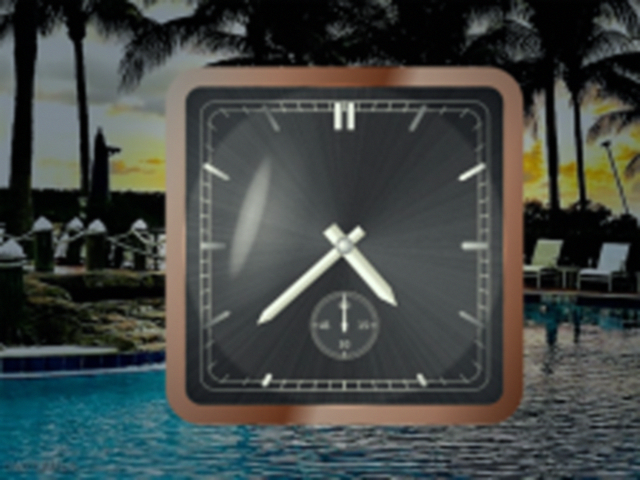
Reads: 4 h 38 min
